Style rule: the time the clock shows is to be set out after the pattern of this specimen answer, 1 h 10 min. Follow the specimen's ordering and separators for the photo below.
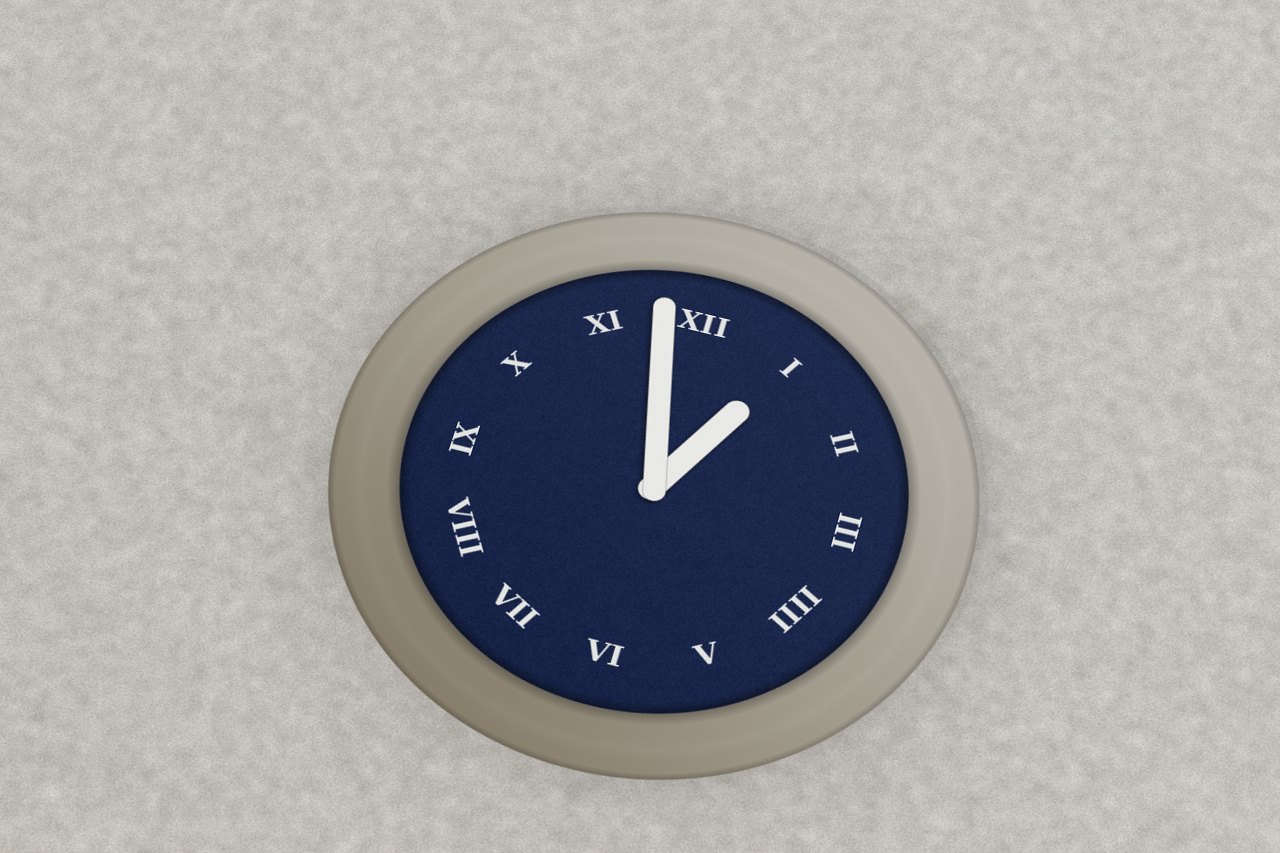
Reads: 12 h 58 min
